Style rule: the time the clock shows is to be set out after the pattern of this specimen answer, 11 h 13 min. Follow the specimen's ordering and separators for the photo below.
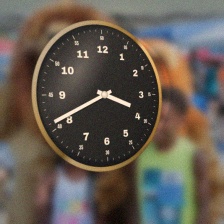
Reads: 3 h 41 min
